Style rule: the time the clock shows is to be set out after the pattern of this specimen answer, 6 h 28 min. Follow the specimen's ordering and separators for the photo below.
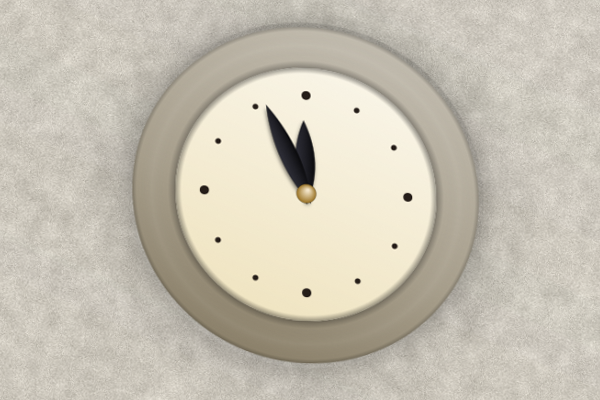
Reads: 11 h 56 min
